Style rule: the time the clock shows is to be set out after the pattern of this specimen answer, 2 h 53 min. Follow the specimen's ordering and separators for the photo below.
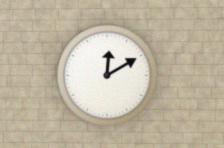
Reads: 12 h 10 min
